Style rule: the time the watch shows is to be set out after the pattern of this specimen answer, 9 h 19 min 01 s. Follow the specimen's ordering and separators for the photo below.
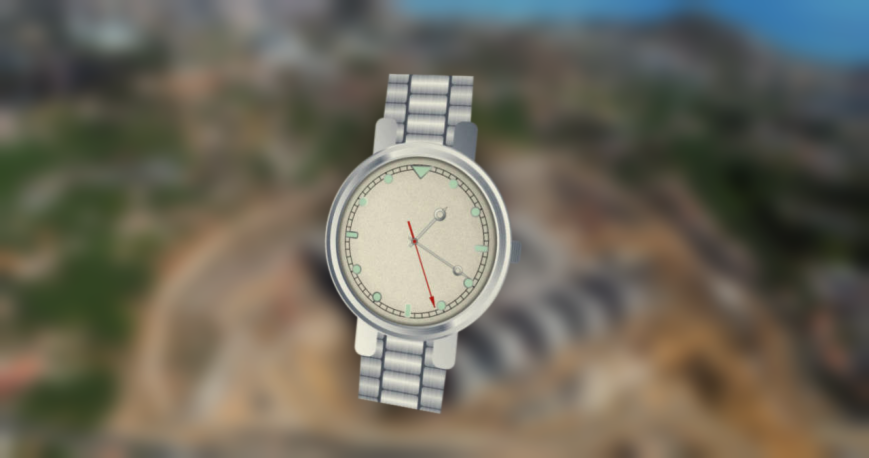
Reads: 1 h 19 min 26 s
